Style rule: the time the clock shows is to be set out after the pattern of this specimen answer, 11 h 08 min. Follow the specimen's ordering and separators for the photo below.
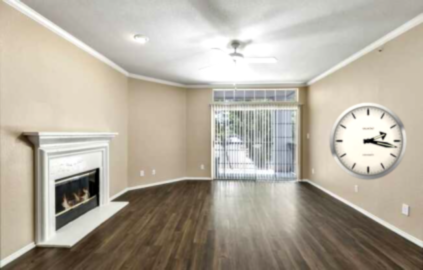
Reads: 2 h 17 min
